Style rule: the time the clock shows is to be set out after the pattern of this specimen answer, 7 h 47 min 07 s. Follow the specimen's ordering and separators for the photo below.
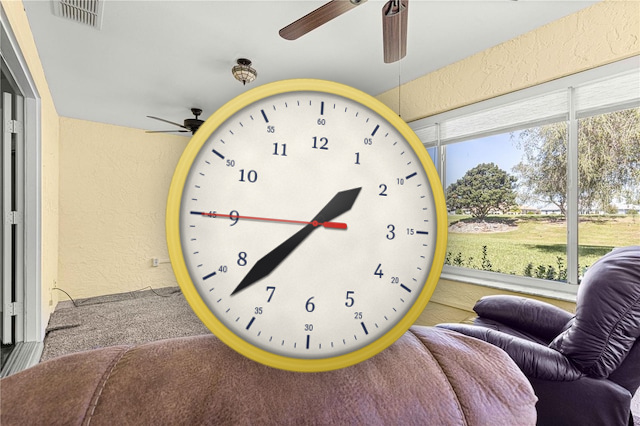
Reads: 1 h 37 min 45 s
